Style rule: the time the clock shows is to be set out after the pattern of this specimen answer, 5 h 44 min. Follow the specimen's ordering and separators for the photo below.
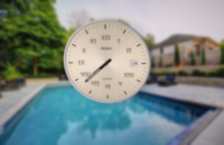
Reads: 7 h 38 min
